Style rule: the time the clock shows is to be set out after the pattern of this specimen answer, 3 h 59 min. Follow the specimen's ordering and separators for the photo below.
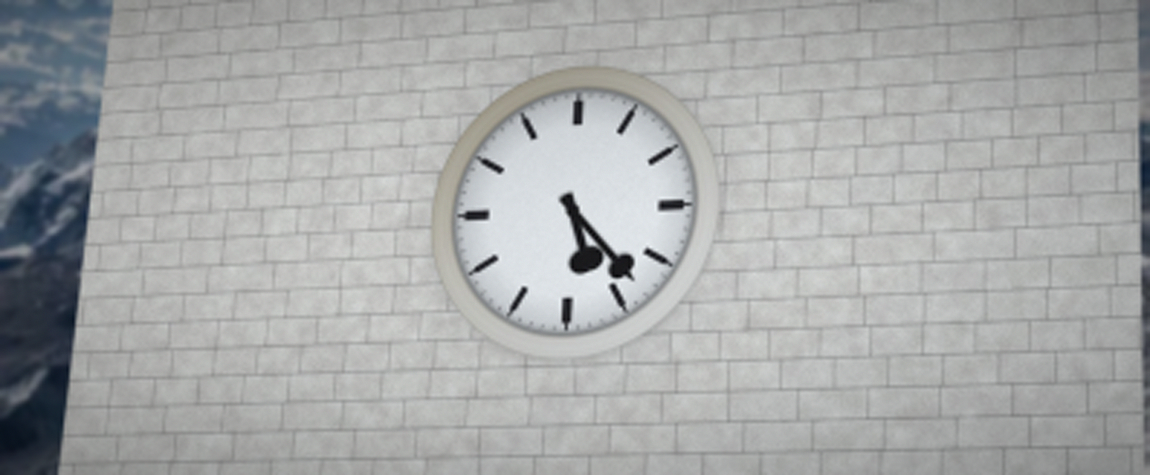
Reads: 5 h 23 min
